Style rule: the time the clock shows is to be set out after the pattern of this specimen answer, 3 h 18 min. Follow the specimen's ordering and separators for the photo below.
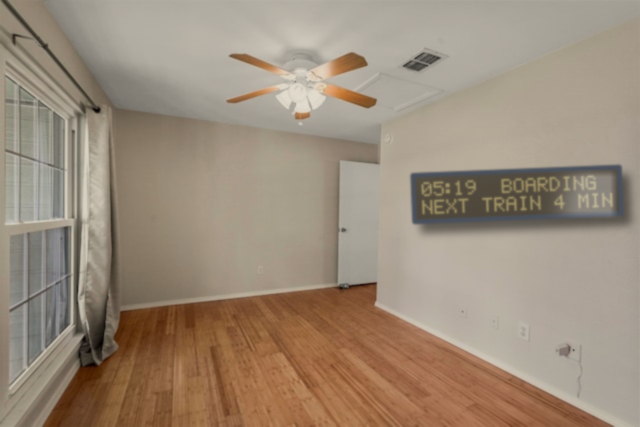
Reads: 5 h 19 min
